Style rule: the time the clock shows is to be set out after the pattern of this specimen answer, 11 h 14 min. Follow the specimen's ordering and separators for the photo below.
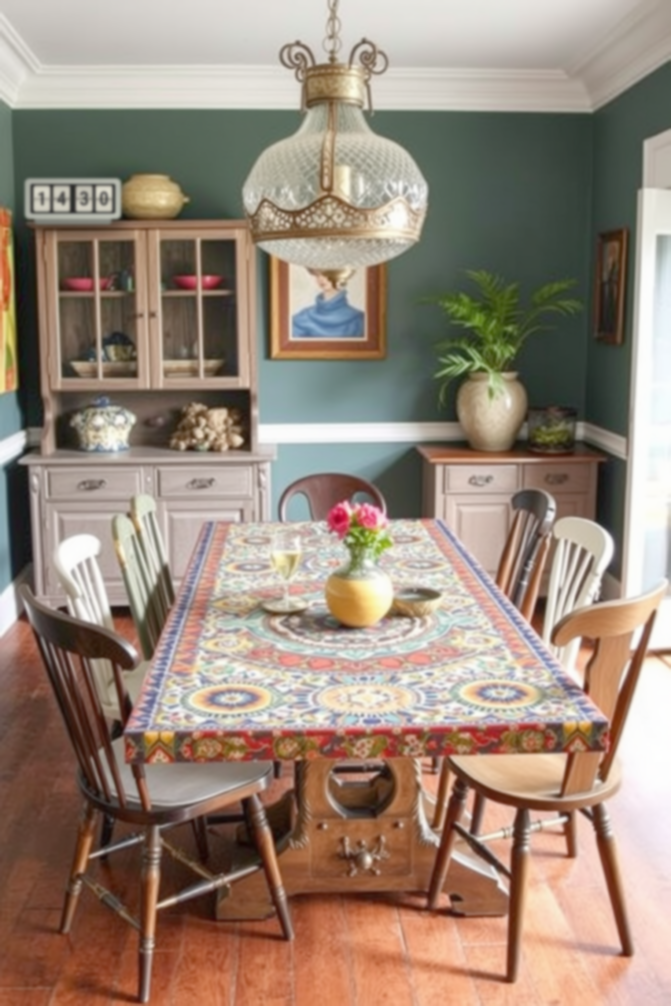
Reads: 14 h 30 min
